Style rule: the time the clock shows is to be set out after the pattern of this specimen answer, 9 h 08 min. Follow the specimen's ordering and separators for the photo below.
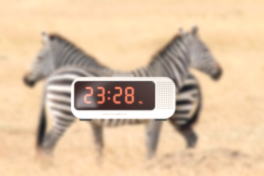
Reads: 23 h 28 min
